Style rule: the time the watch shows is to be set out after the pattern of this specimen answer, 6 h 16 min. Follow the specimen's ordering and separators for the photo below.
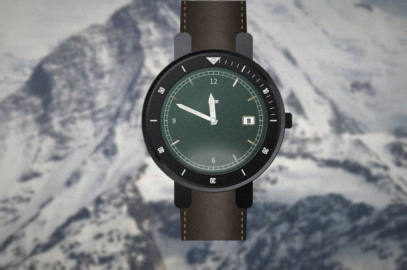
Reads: 11 h 49 min
